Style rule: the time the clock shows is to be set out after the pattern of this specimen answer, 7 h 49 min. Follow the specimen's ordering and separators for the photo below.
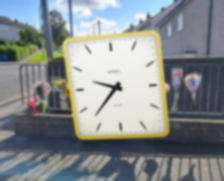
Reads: 9 h 37 min
